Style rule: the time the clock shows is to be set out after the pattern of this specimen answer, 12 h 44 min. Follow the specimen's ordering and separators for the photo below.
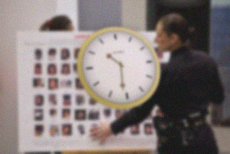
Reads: 10 h 31 min
